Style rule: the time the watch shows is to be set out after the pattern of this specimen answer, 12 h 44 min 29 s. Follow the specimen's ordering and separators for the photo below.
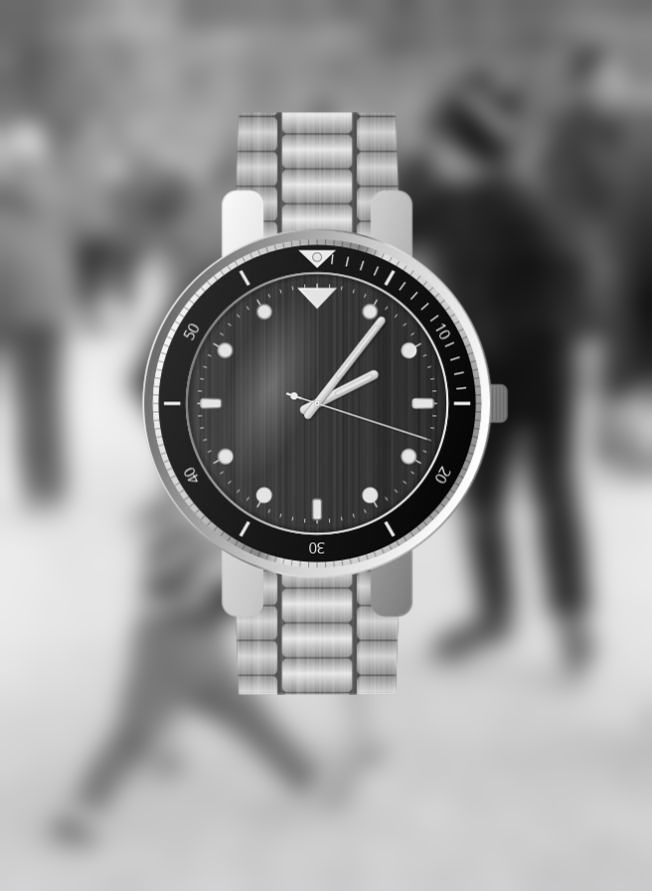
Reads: 2 h 06 min 18 s
